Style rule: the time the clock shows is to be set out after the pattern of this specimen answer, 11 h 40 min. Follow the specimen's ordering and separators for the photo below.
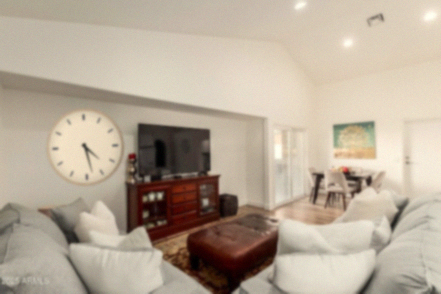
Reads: 4 h 28 min
